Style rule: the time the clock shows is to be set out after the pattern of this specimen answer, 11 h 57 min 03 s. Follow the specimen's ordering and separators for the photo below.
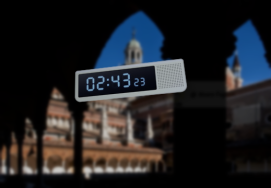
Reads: 2 h 43 min 23 s
